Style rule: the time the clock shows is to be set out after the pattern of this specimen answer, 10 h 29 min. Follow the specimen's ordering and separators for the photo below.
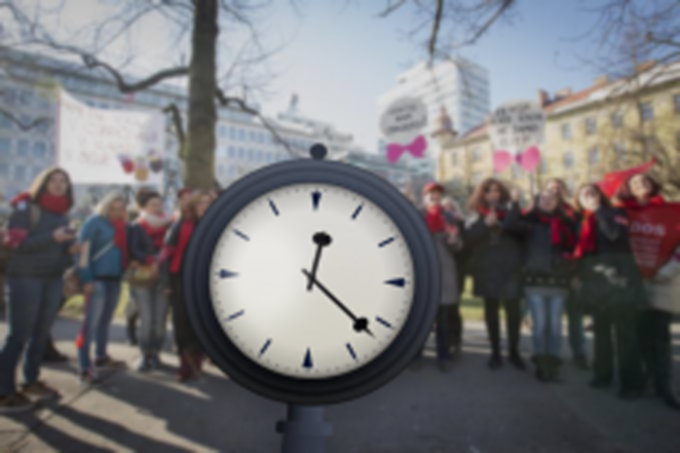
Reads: 12 h 22 min
